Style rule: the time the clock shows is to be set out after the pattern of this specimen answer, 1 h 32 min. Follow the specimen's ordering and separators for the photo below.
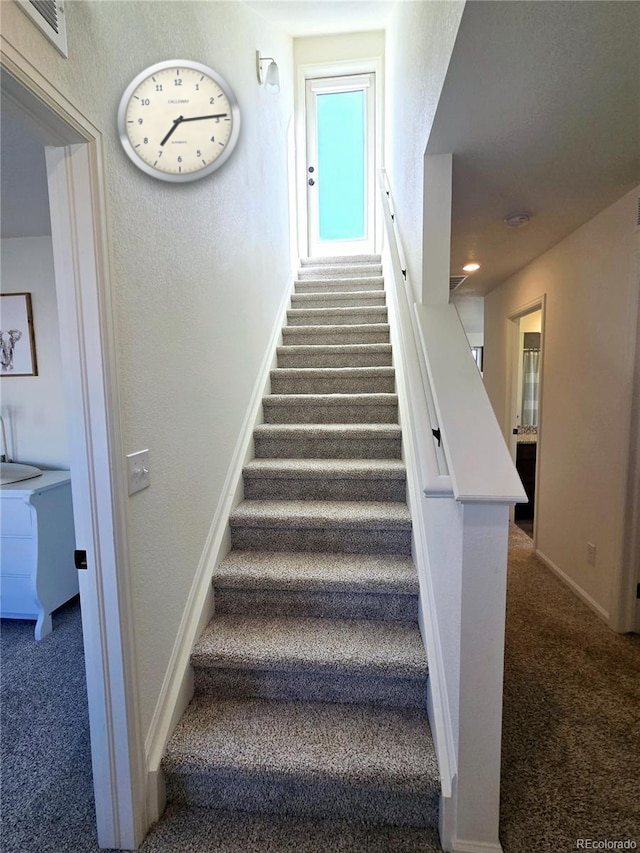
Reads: 7 h 14 min
